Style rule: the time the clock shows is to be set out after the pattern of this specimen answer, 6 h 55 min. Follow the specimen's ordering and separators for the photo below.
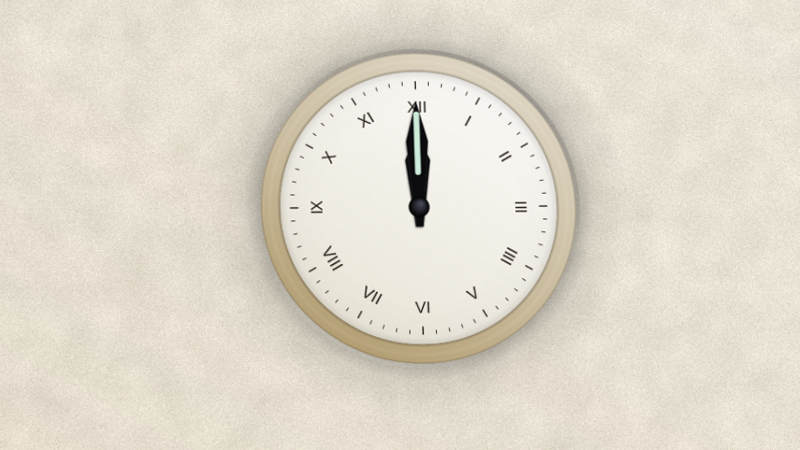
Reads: 12 h 00 min
